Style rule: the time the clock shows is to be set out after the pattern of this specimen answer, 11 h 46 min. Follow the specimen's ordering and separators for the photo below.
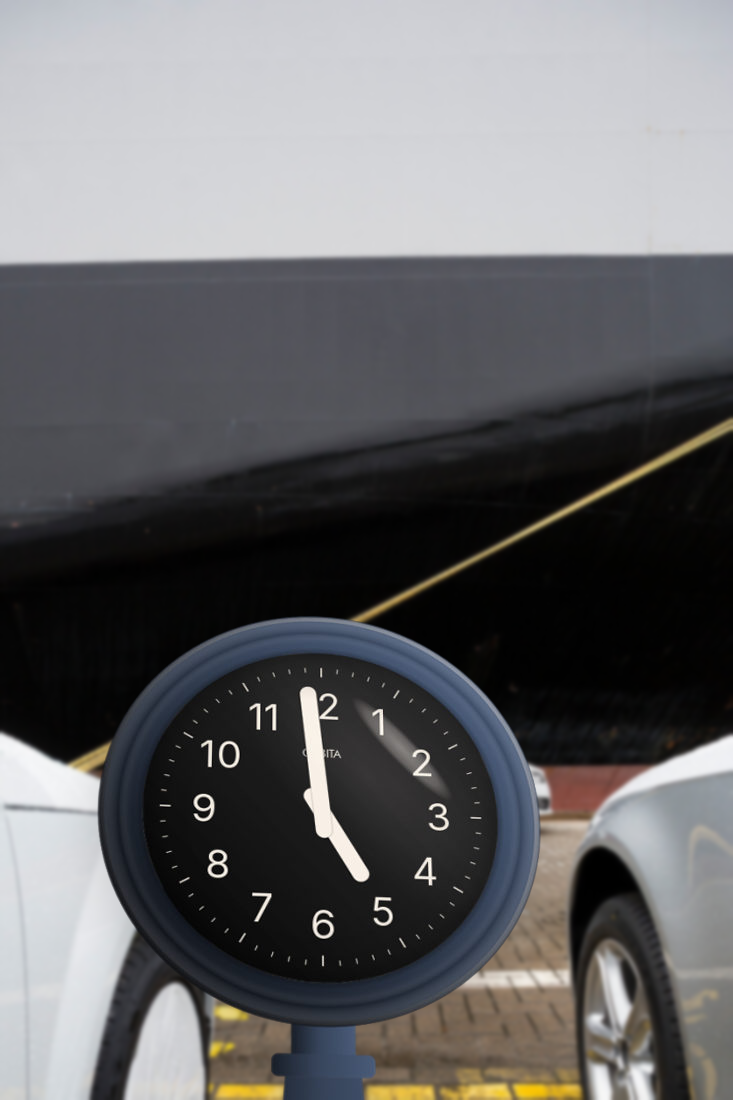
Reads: 4 h 59 min
